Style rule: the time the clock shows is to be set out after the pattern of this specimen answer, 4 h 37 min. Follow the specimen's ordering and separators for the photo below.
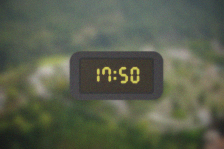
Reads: 17 h 50 min
